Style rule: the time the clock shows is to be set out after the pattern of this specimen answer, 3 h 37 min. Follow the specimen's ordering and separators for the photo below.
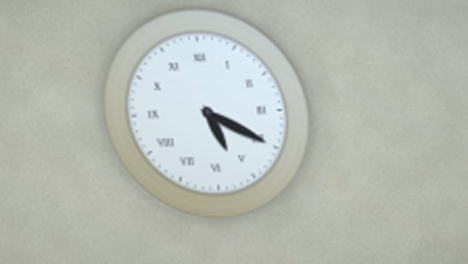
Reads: 5 h 20 min
